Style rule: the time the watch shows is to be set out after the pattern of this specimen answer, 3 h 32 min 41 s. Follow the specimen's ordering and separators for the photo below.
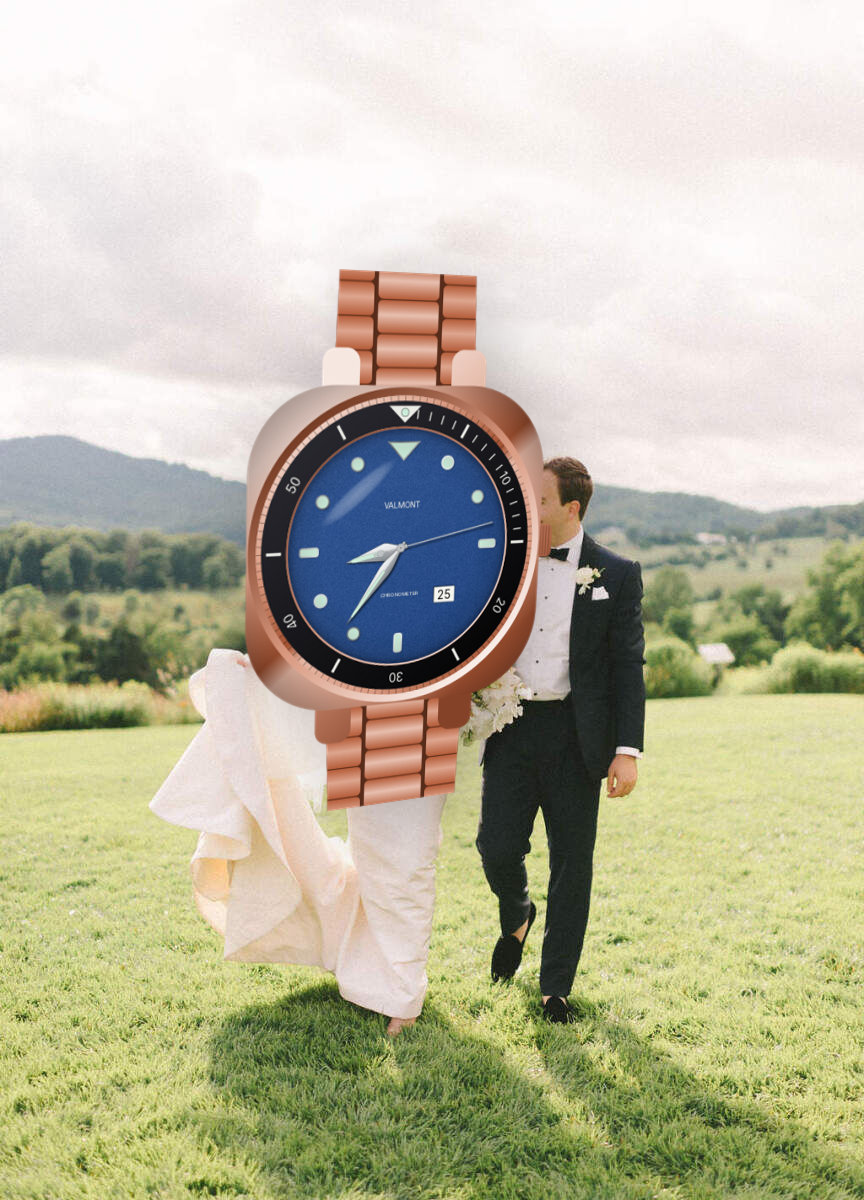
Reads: 8 h 36 min 13 s
